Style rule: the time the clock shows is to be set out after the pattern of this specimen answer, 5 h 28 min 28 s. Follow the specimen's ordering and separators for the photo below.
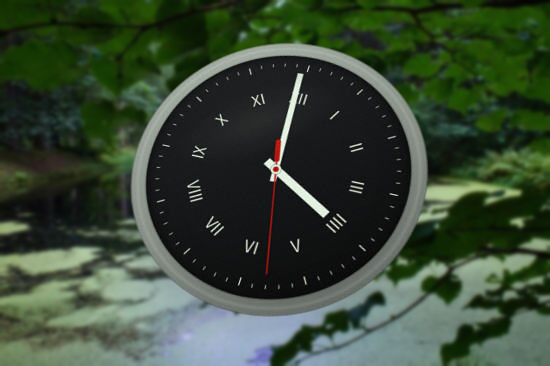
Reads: 3 h 59 min 28 s
